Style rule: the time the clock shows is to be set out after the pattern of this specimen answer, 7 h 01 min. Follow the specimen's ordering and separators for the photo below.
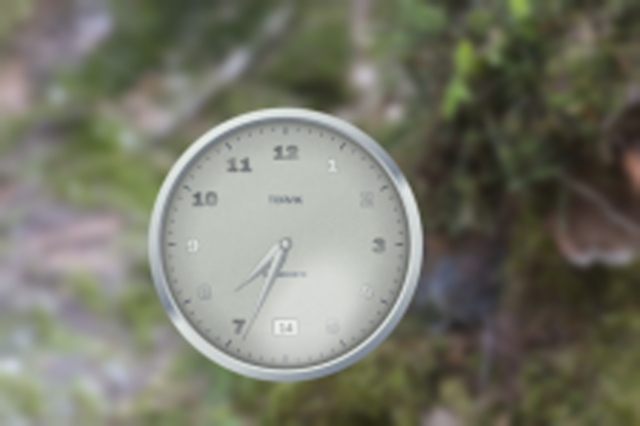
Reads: 7 h 34 min
